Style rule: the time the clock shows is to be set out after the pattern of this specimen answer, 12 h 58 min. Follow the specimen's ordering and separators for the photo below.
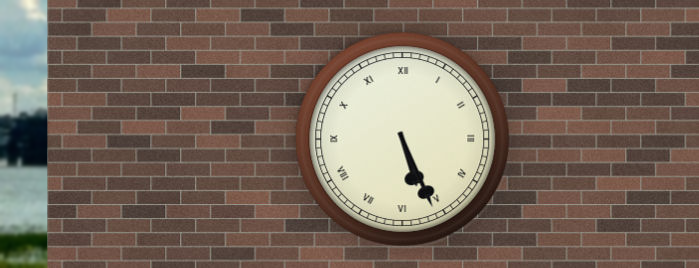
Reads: 5 h 26 min
